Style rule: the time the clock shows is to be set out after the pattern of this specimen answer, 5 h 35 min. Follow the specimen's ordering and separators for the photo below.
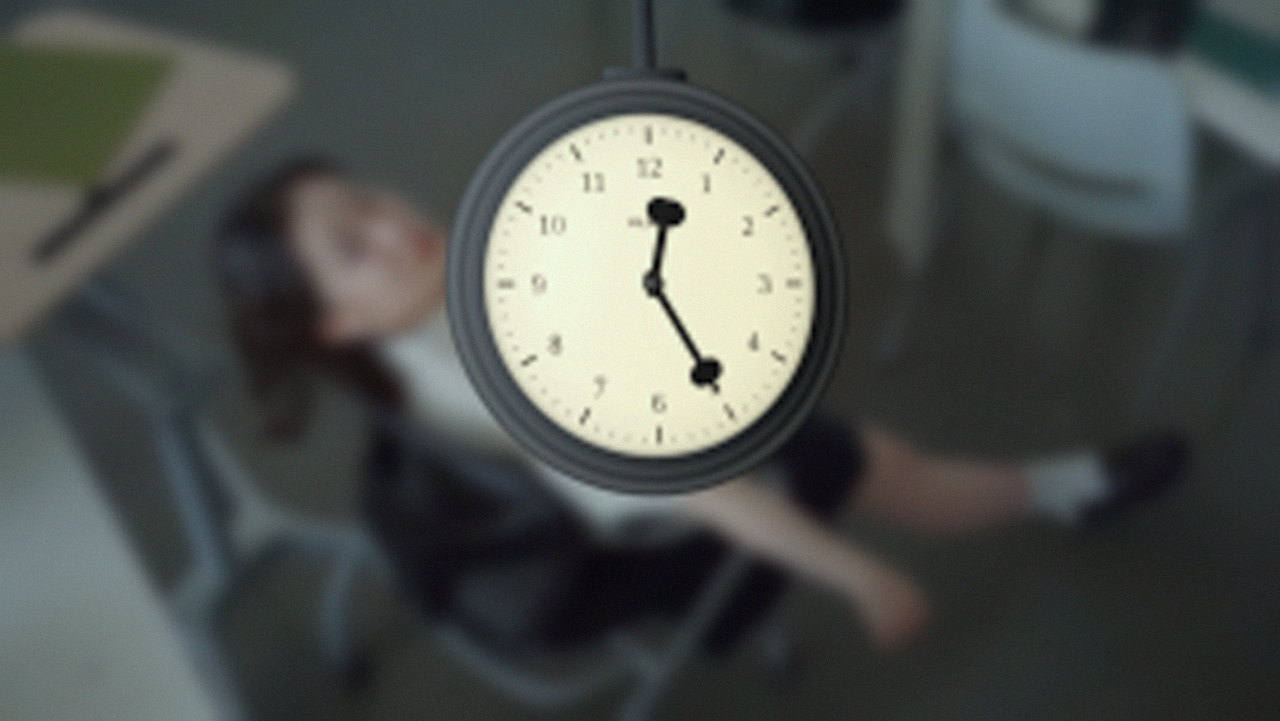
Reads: 12 h 25 min
